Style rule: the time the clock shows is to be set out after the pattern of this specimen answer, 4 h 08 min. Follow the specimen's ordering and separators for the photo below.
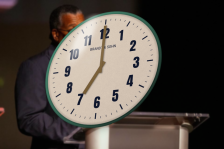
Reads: 7 h 00 min
